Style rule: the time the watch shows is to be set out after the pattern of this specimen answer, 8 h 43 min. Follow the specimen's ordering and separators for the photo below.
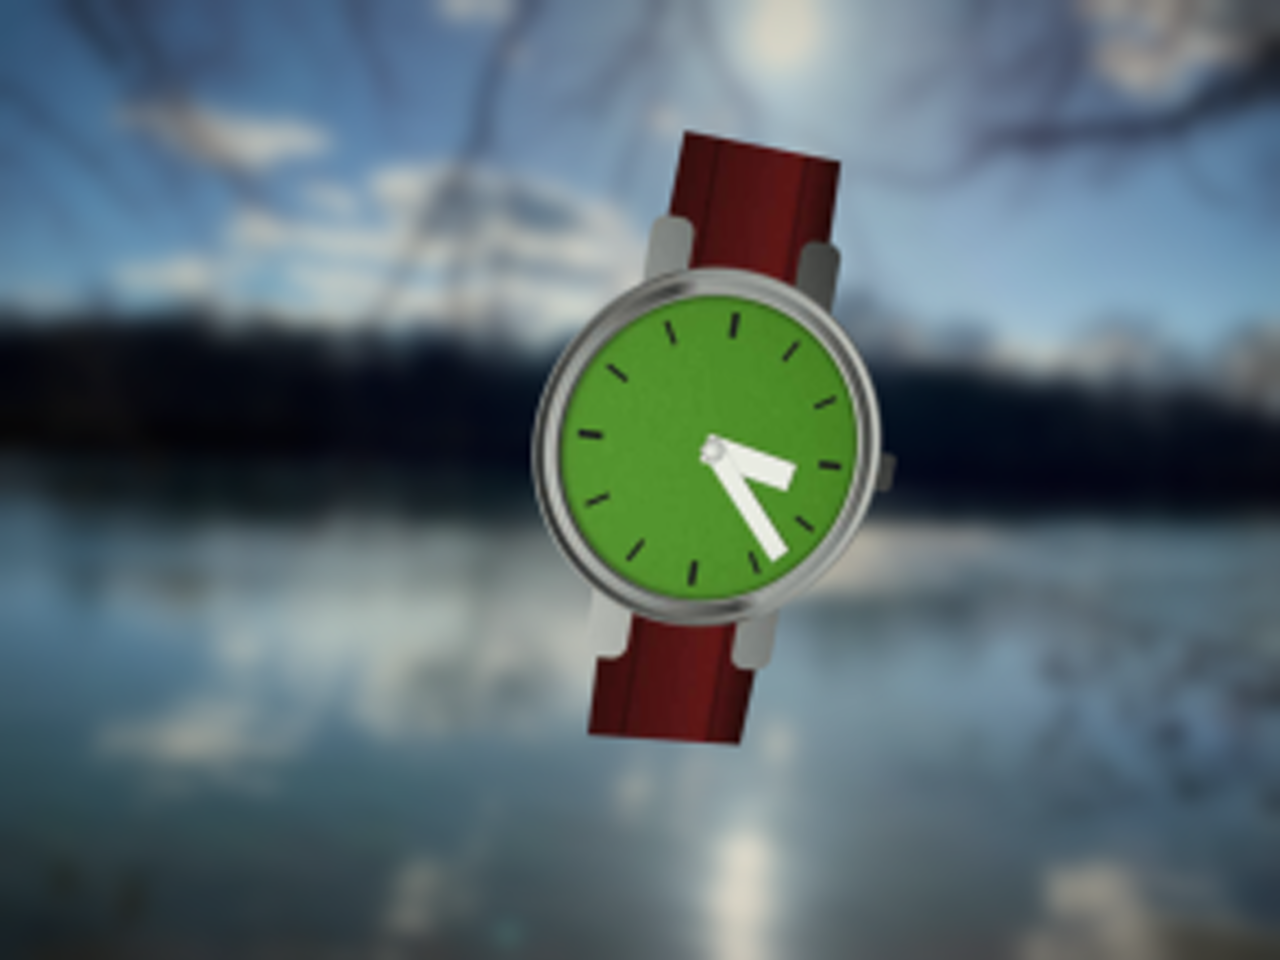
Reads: 3 h 23 min
